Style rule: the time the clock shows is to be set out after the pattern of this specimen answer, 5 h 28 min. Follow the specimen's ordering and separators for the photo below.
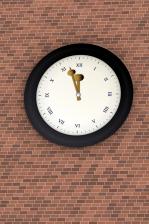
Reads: 11 h 57 min
